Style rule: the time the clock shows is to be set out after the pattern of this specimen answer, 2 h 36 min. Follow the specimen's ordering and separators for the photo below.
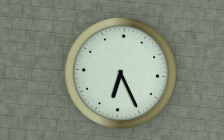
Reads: 6 h 25 min
